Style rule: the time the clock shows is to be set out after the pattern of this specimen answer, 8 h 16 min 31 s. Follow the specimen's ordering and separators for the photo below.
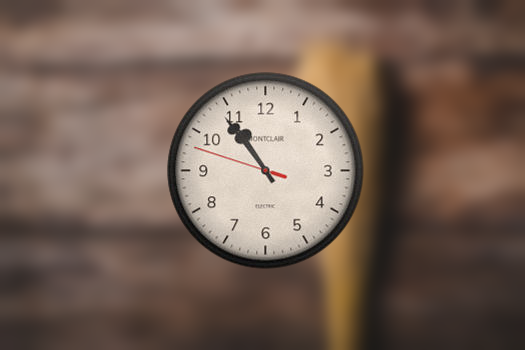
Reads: 10 h 53 min 48 s
